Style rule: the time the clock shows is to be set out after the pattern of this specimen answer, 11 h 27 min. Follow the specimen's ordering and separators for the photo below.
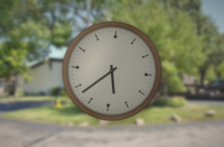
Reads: 5 h 38 min
